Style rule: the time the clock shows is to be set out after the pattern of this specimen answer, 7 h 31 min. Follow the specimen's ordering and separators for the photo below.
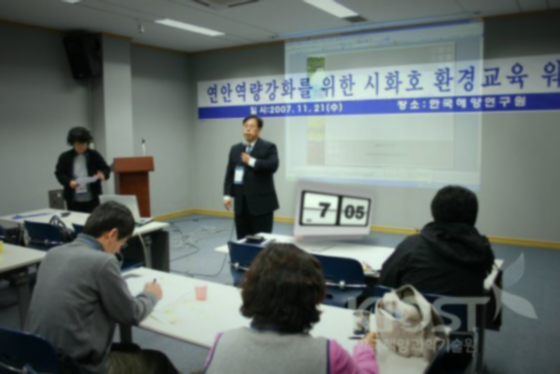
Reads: 7 h 05 min
